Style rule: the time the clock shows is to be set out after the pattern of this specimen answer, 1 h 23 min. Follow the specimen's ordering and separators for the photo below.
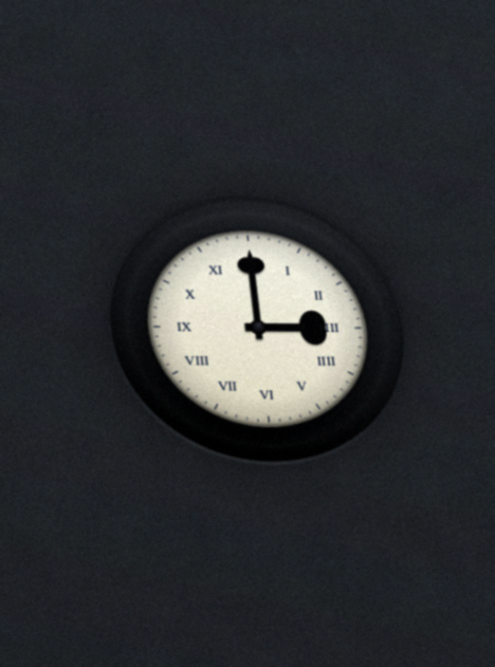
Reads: 3 h 00 min
